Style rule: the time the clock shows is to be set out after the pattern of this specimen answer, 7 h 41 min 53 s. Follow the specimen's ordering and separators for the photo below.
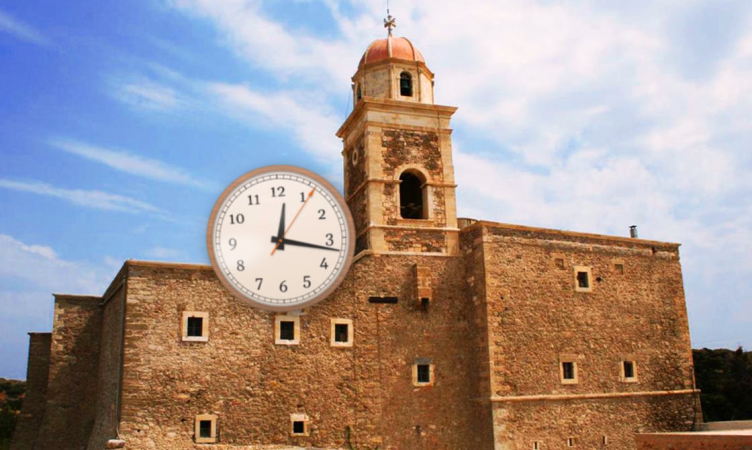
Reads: 12 h 17 min 06 s
